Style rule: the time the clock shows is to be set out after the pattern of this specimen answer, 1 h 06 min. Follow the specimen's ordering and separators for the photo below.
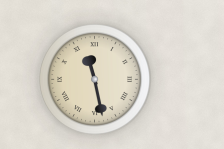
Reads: 11 h 28 min
